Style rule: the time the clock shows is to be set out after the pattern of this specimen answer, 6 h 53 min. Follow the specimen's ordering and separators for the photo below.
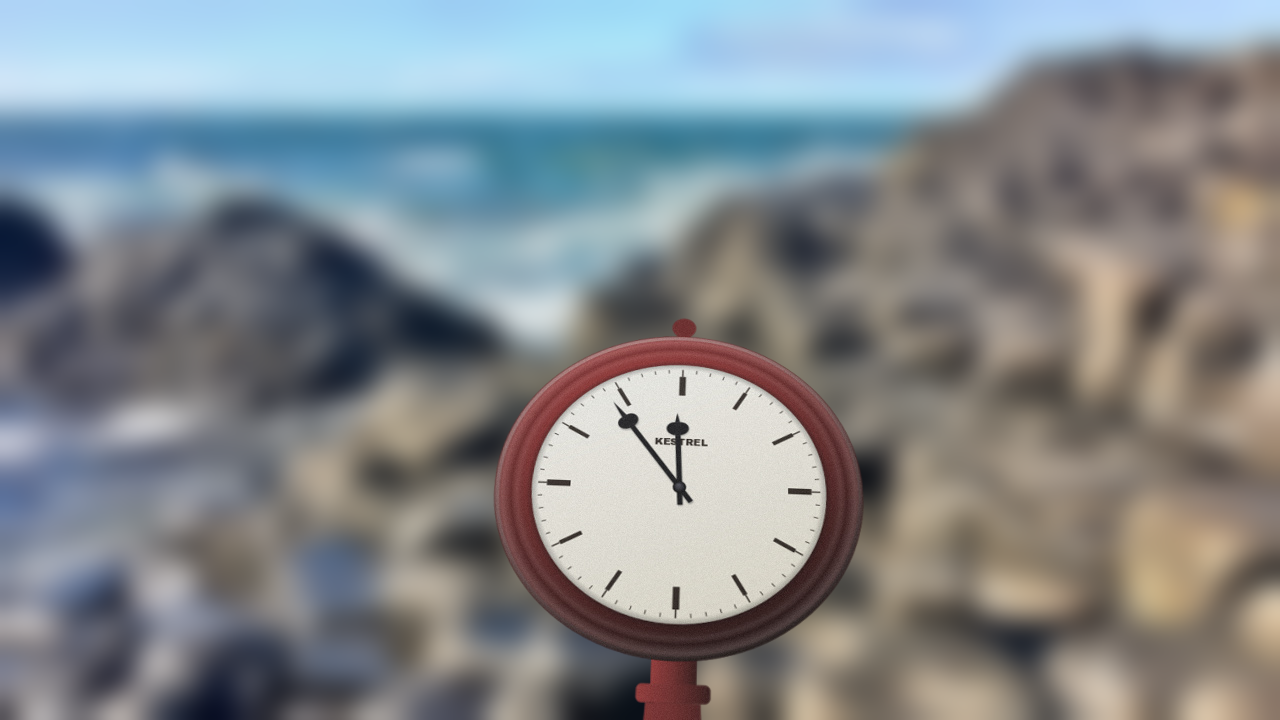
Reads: 11 h 54 min
